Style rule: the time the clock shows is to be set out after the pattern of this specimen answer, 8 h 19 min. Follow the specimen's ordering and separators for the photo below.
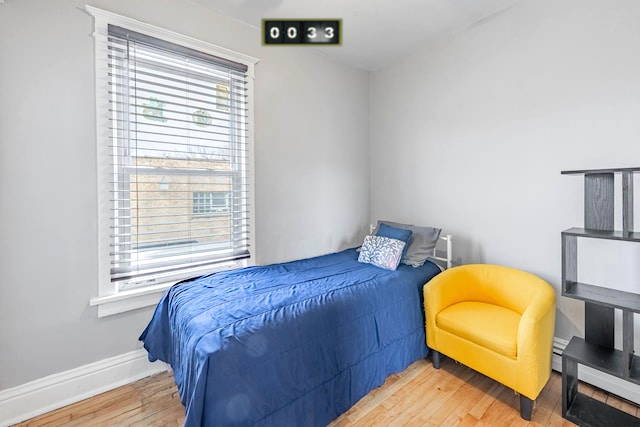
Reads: 0 h 33 min
